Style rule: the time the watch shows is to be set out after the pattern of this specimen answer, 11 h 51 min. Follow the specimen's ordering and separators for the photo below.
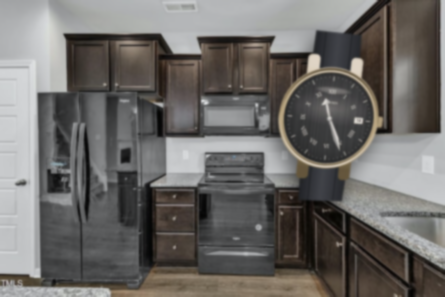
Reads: 11 h 26 min
